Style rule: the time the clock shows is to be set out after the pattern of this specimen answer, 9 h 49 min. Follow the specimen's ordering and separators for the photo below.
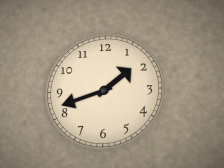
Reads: 1 h 42 min
